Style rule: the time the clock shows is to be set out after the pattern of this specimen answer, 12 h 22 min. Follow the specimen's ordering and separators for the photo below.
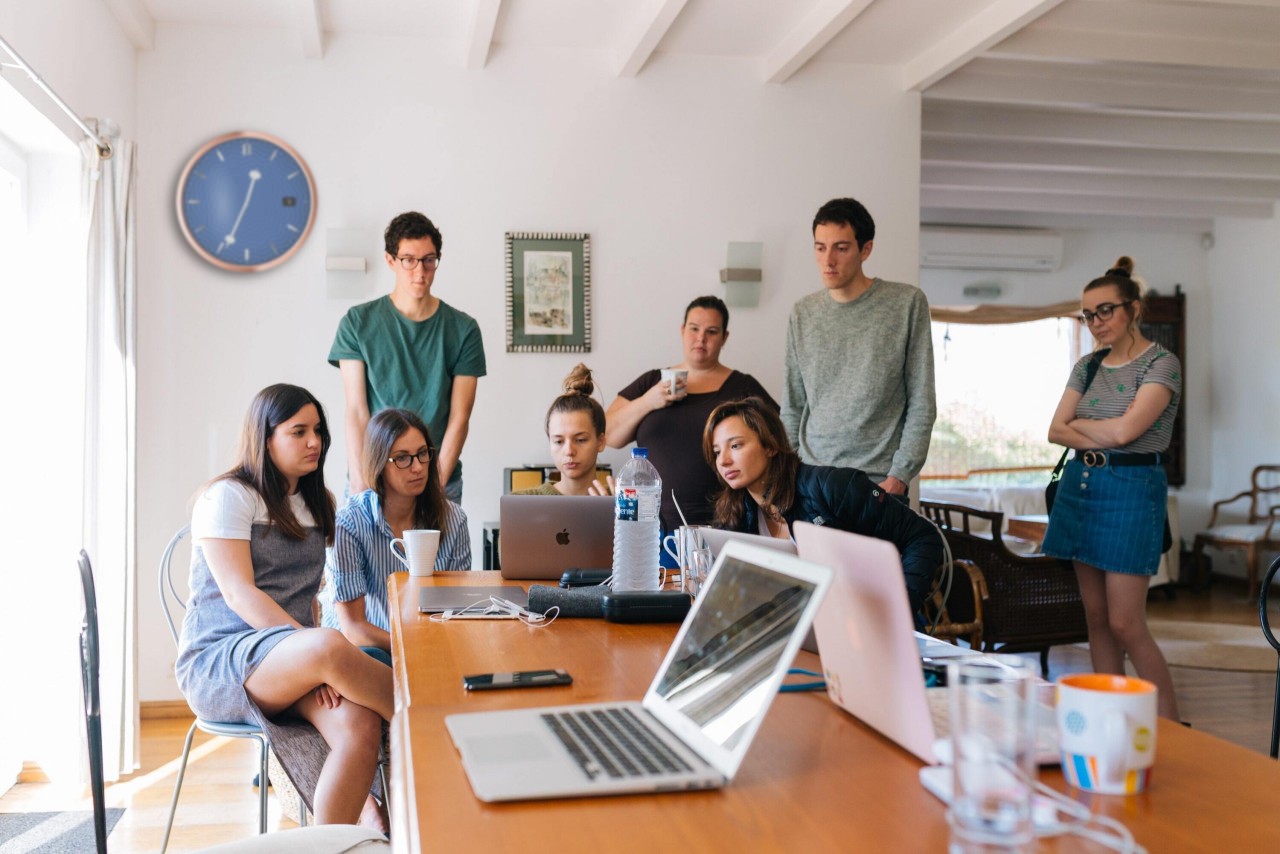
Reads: 12 h 34 min
